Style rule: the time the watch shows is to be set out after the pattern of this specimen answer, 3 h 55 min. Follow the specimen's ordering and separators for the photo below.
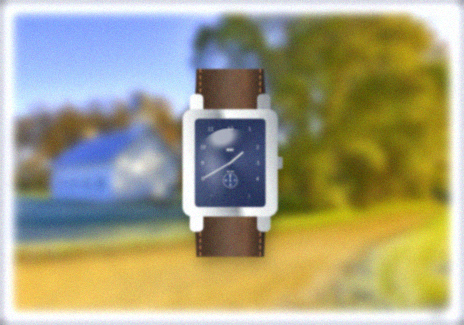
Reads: 1 h 40 min
